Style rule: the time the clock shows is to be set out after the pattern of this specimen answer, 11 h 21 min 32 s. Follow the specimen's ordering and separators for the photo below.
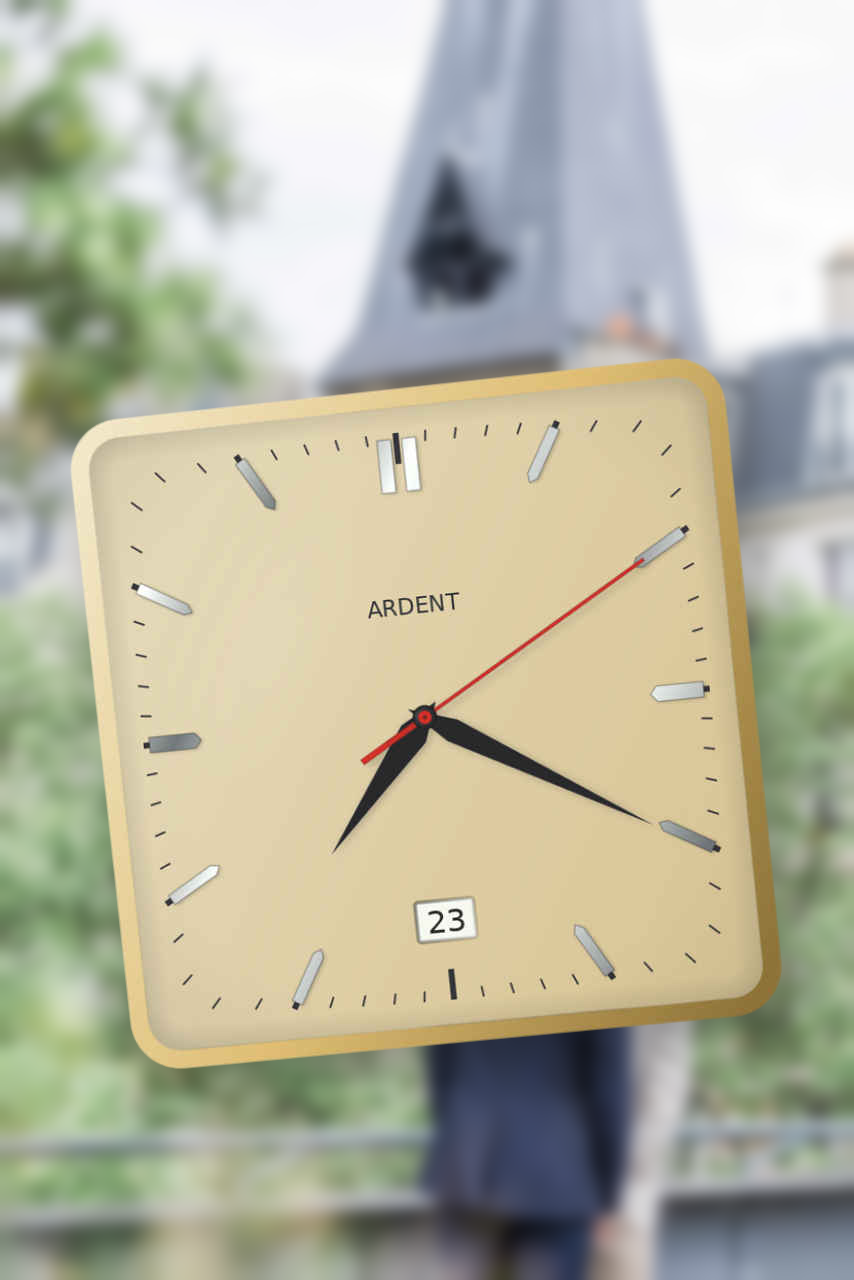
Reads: 7 h 20 min 10 s
